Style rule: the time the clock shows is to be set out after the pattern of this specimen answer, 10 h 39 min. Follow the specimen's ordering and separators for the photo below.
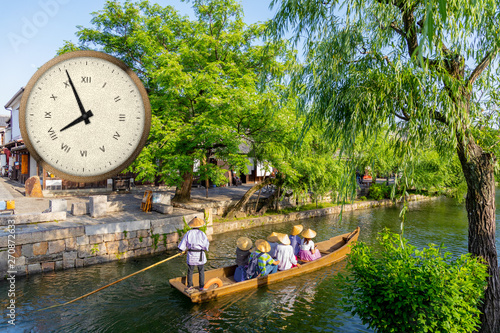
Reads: 7 h 56 min
